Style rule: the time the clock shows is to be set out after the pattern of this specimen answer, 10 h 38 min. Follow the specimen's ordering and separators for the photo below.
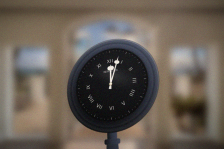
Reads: 12 h 03 min
